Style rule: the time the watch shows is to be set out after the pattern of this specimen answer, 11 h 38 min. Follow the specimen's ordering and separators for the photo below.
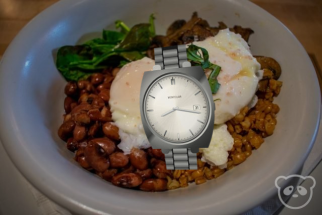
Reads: 8 h 17 min
